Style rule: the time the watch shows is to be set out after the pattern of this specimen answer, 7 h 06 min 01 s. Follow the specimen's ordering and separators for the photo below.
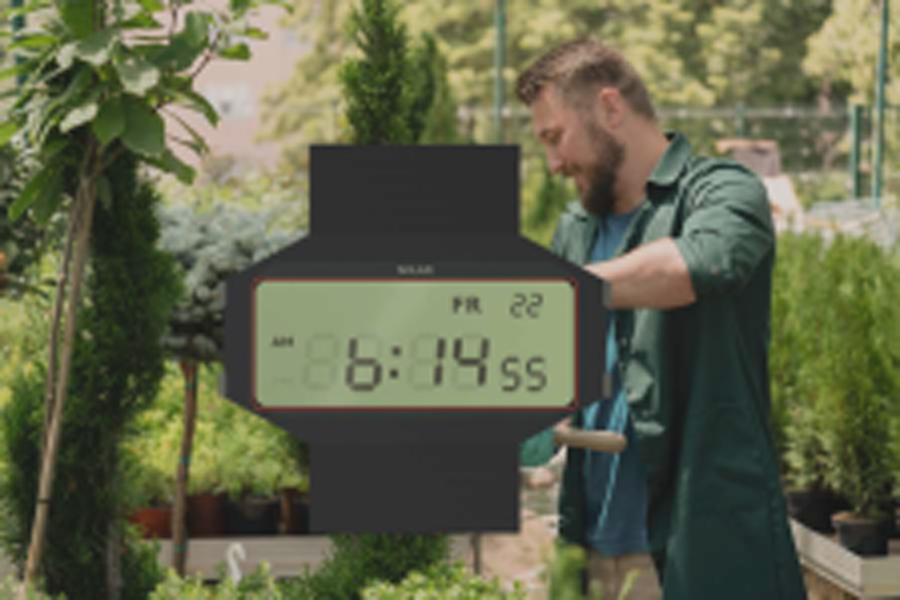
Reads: 6 h 14 min 55 s
